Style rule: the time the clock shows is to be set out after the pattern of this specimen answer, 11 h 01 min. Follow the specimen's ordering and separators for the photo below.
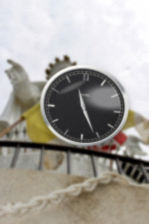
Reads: 11 h 26 min
